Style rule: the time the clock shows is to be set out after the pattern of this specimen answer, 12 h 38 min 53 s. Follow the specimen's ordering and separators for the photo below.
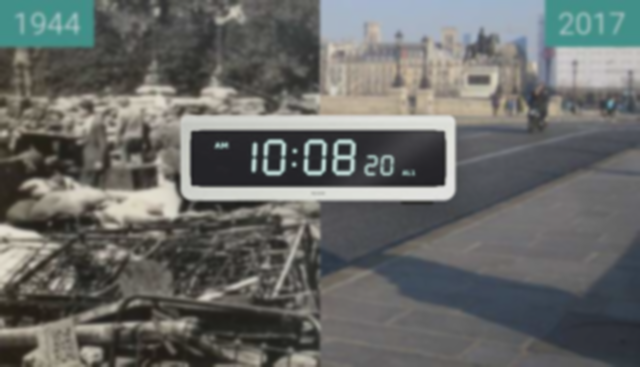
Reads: 10 h 08 min 20 s
